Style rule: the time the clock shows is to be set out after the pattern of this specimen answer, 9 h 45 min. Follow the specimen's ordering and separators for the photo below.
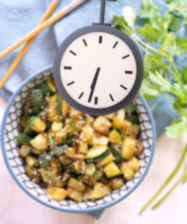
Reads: 6 h 32 min
